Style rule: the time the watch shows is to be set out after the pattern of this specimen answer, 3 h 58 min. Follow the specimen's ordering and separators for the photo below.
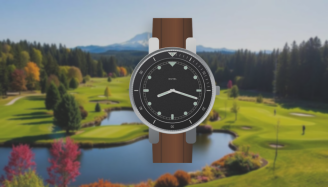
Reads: 8 h 18 min
